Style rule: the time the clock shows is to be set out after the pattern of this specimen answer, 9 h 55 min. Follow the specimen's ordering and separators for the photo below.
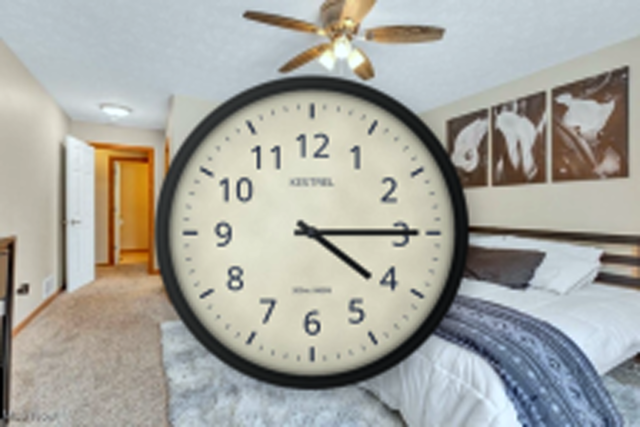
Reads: 4 h 15 min
